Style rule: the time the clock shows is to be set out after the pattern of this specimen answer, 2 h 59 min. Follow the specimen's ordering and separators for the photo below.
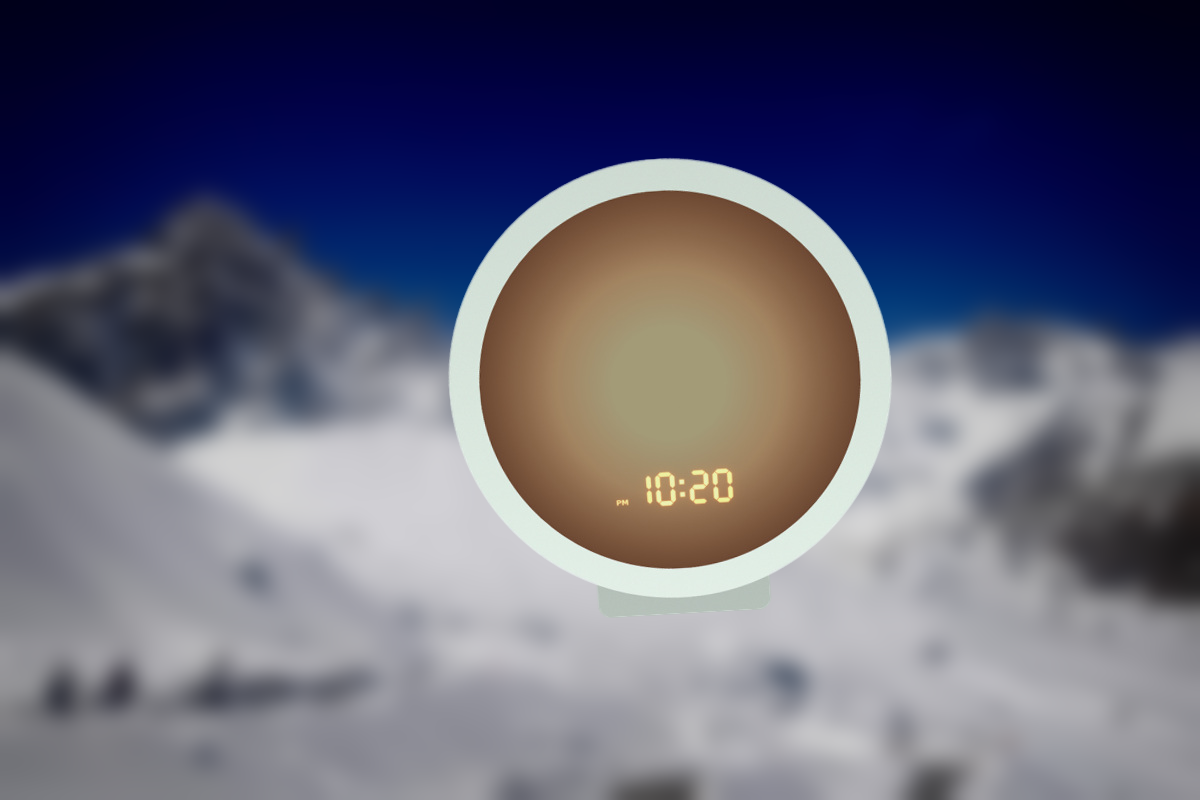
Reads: 10 h 20 min
